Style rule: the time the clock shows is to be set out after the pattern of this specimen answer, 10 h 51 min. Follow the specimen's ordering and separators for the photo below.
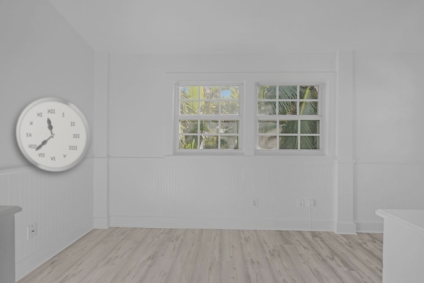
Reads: 11 h 38 min
